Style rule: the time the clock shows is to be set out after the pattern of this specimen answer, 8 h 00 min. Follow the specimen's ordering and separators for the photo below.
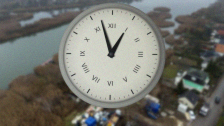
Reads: 12 h 57 min
